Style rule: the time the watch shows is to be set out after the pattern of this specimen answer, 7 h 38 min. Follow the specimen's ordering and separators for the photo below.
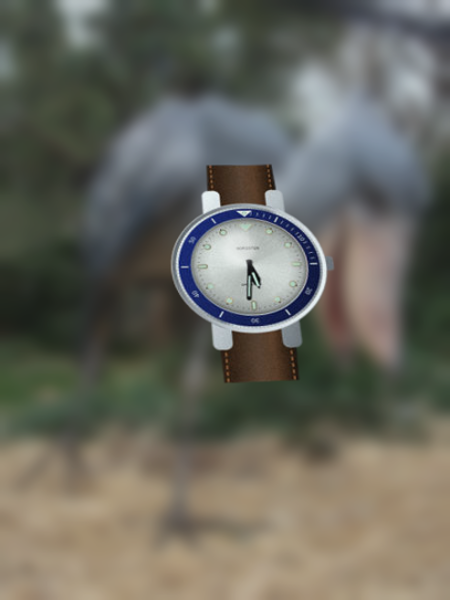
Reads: 5 h 31 min
